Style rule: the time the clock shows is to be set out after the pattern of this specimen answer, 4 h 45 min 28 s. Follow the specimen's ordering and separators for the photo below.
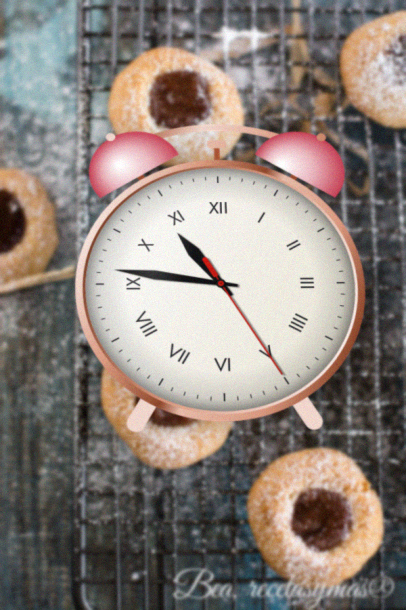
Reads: 10 h 46 min 25 s
